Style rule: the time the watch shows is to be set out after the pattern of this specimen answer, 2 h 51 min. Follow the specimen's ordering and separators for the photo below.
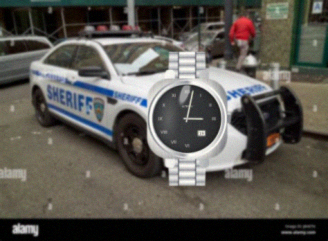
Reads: 3 h 02 min
